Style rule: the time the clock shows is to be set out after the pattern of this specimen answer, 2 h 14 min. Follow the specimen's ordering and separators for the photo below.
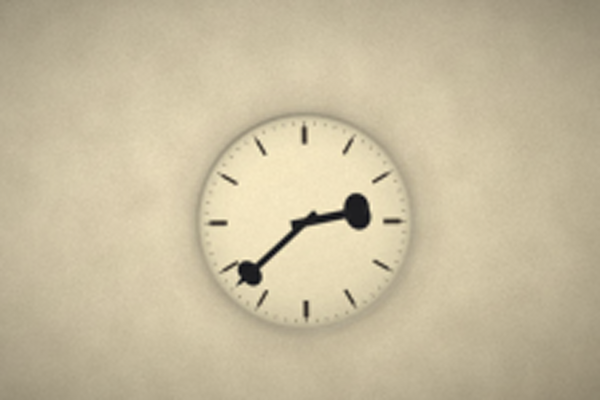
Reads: 2 h 38 min
